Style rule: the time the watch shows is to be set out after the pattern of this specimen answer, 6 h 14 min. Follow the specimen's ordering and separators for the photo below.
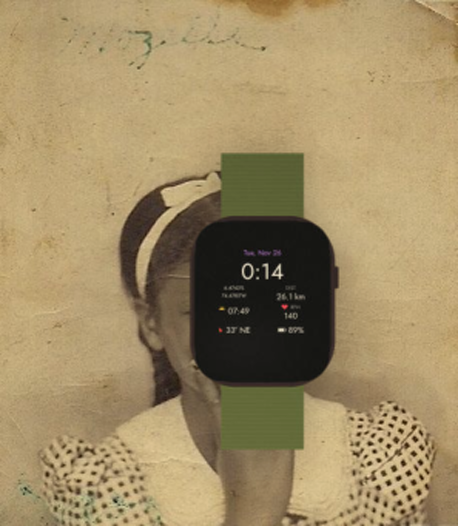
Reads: 0 h 14 min
